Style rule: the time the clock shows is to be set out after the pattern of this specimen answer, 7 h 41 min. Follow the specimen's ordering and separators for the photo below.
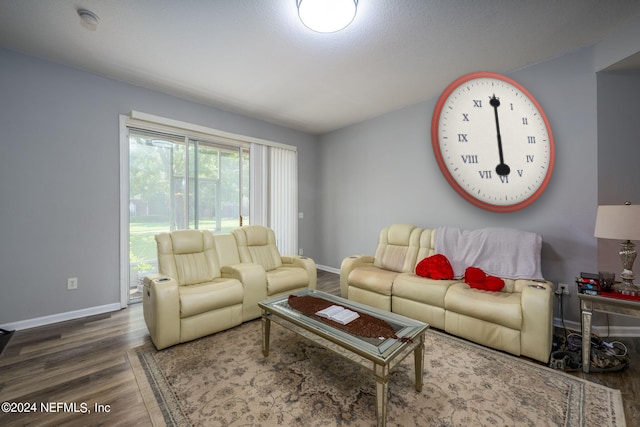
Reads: 6 h 00 min
